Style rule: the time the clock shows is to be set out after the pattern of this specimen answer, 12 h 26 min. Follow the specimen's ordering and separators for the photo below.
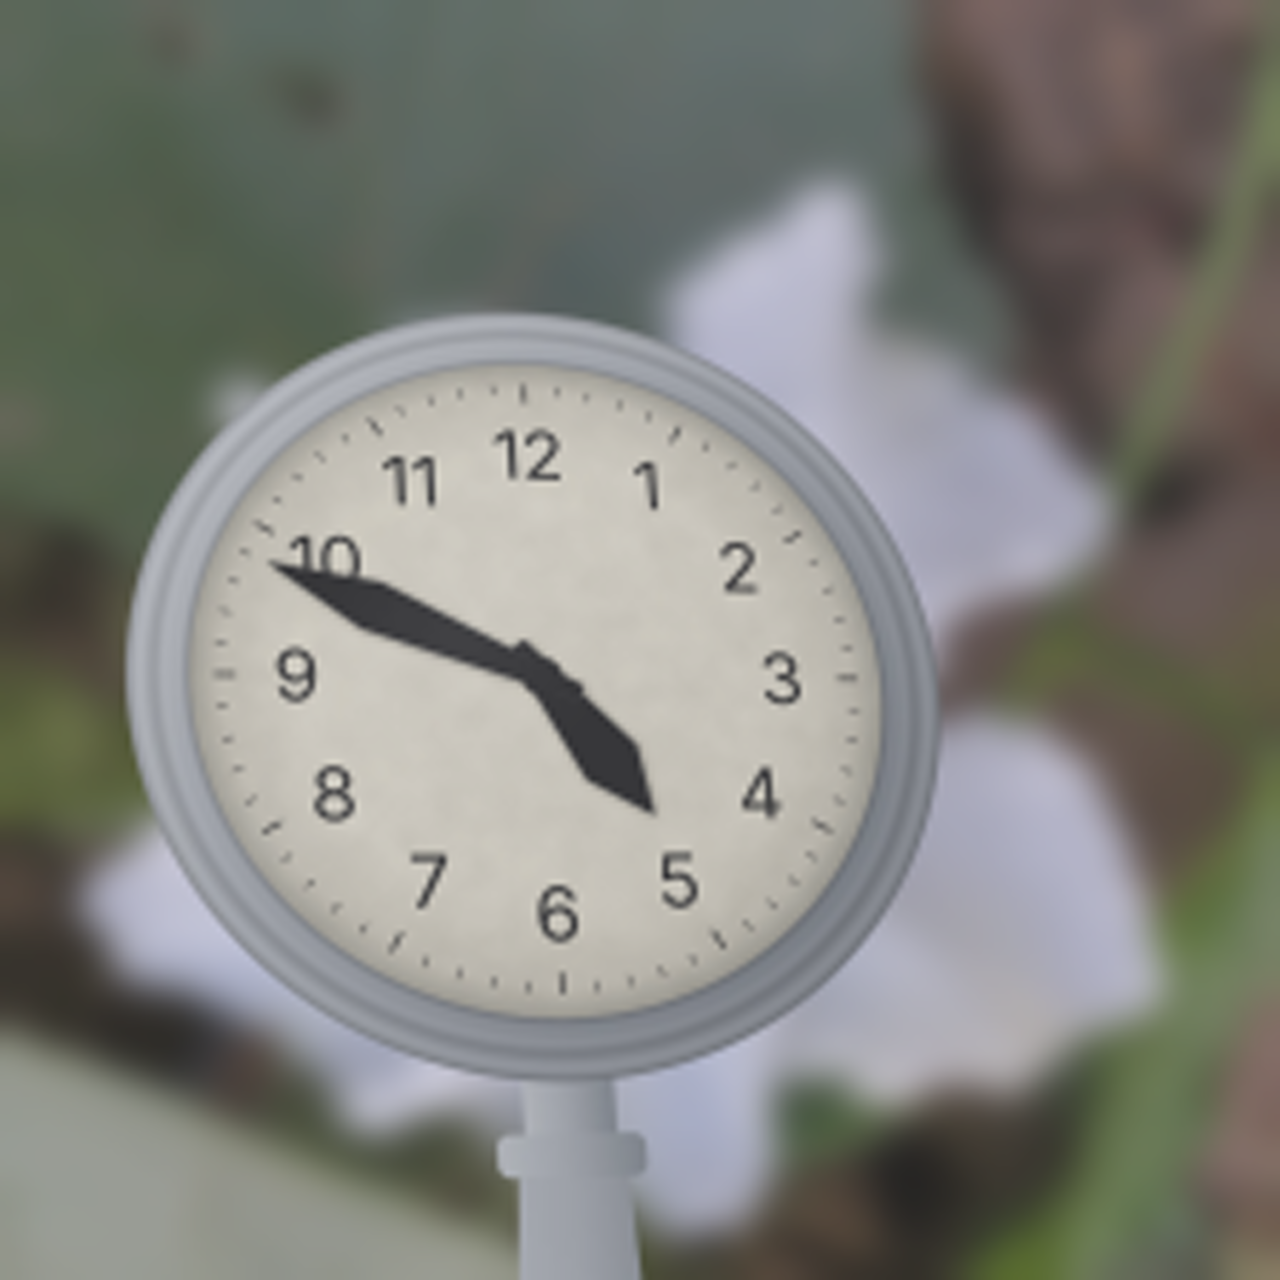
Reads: 4 h 49 min
